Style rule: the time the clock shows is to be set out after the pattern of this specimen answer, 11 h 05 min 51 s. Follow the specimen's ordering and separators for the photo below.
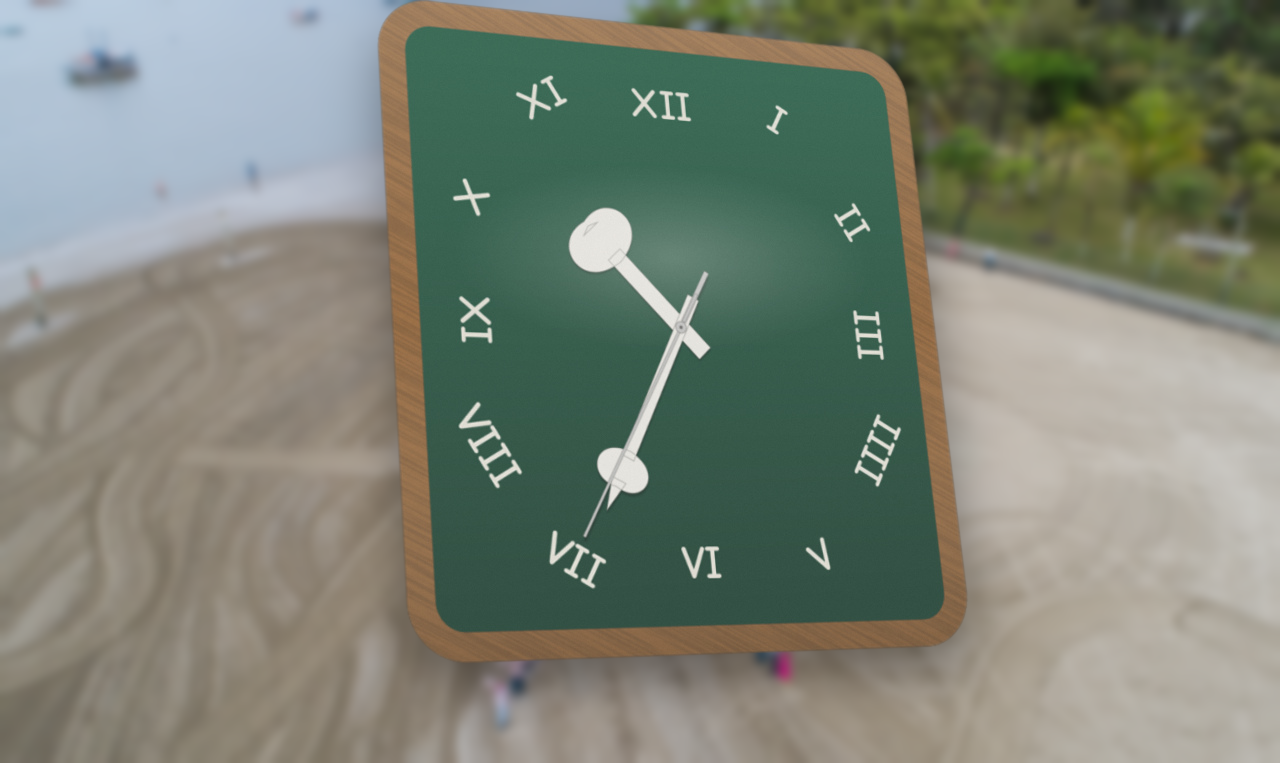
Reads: 10 h 34 min 35 s
